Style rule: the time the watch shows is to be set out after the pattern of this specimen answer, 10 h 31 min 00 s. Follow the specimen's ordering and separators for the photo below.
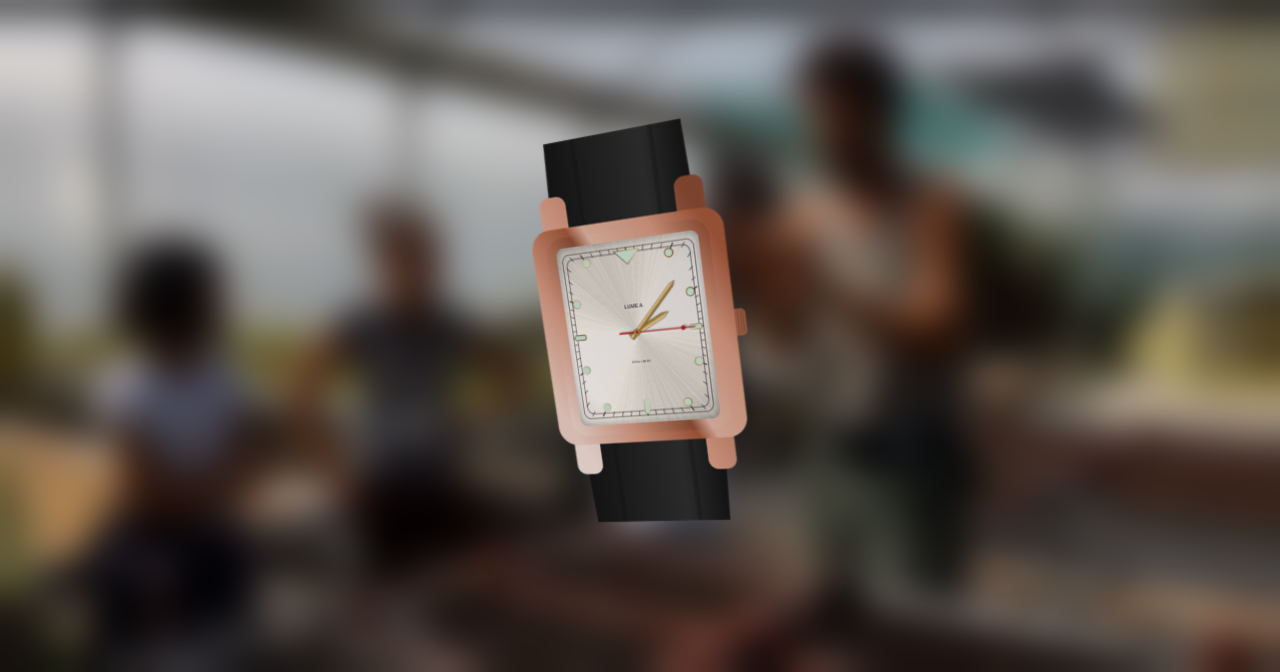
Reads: 2 h 07 min 15 s
